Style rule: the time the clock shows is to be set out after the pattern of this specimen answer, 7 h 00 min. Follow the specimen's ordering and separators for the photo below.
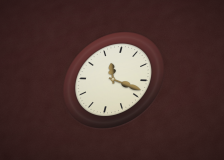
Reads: 11 h 18 min
